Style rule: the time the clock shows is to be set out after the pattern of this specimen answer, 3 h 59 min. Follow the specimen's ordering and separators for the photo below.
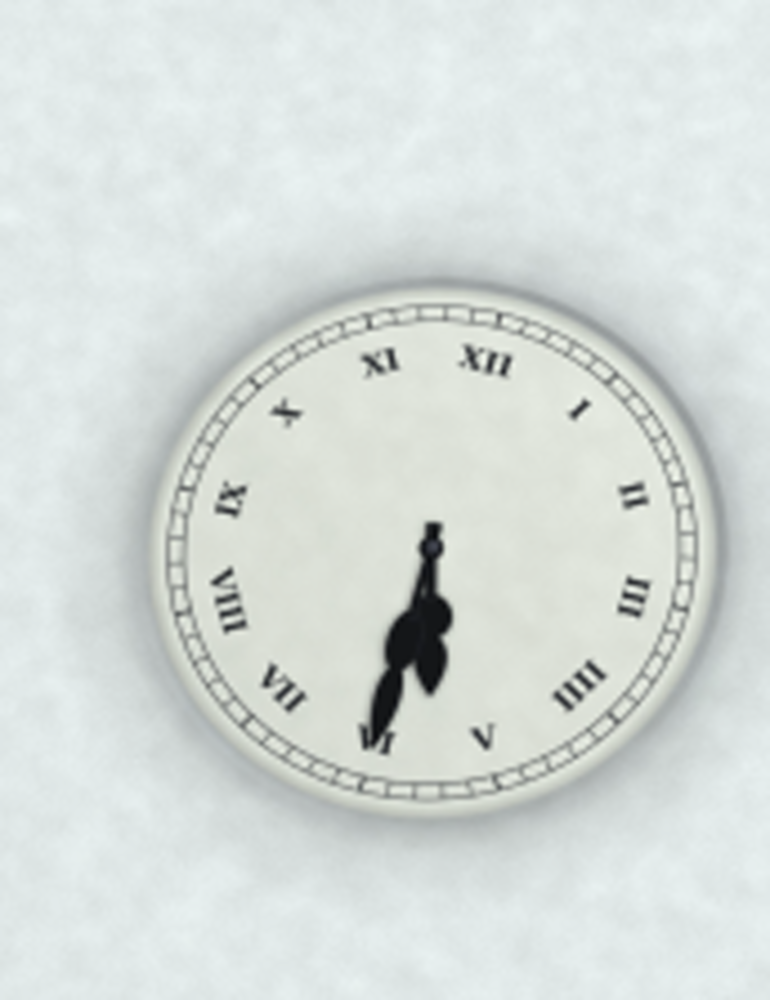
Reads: 5 h 30 min
